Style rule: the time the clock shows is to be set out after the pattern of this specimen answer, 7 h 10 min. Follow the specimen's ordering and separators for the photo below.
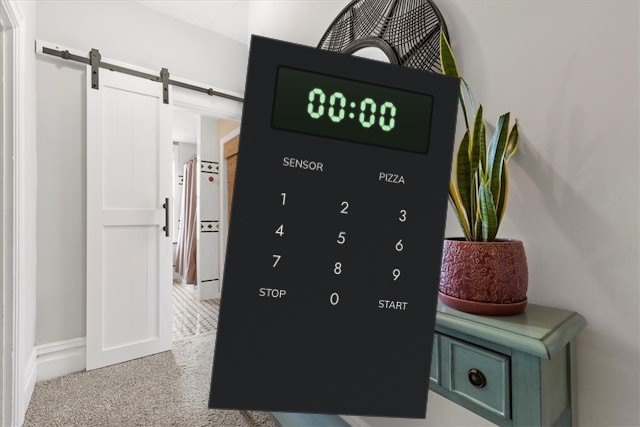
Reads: 0 h 00 min
